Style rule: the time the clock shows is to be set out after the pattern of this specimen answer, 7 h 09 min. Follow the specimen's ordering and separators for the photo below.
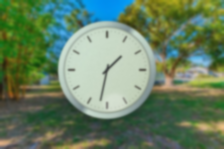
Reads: 1 h 32 min
